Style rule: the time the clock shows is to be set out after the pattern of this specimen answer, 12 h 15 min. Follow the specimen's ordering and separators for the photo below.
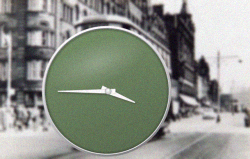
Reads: 3 h 45 min
